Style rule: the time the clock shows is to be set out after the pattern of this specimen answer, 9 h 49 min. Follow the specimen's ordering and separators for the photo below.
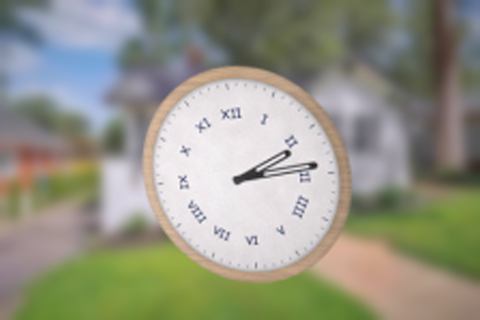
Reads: 2 h 14 min
